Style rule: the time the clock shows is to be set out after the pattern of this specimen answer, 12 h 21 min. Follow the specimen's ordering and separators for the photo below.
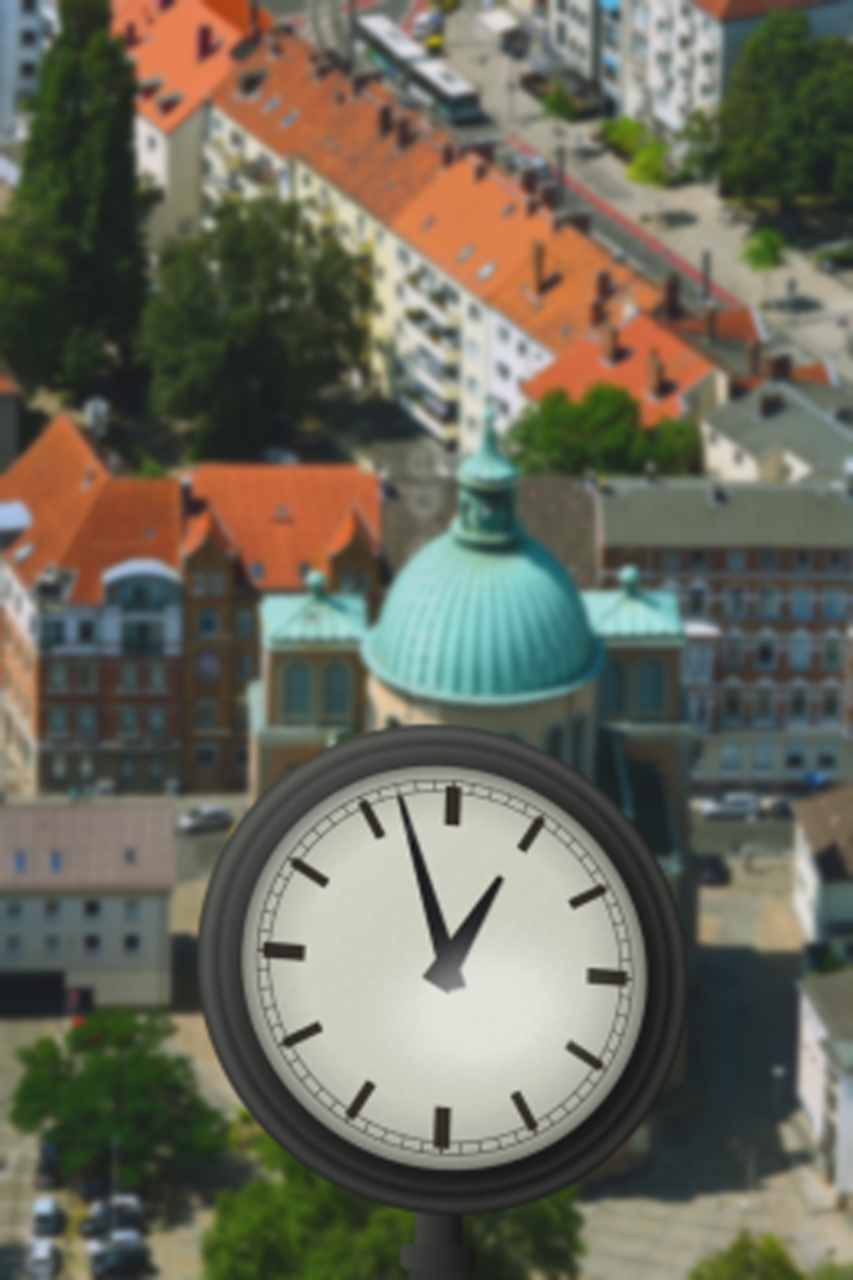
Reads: 12 h 57 min
